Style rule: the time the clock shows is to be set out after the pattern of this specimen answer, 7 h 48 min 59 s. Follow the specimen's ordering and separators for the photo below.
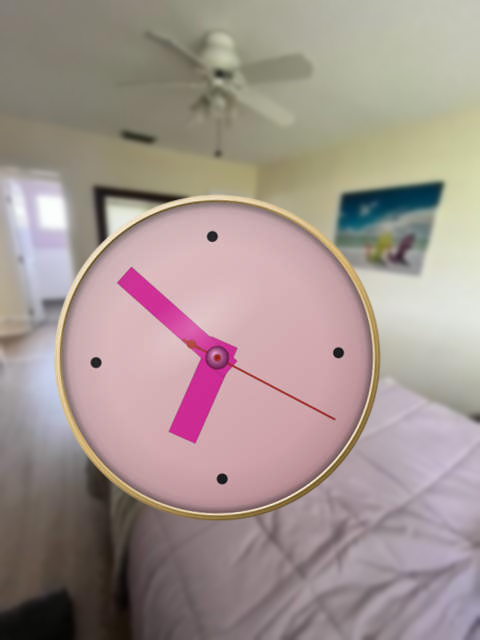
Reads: 6 h 52 min 20 s
